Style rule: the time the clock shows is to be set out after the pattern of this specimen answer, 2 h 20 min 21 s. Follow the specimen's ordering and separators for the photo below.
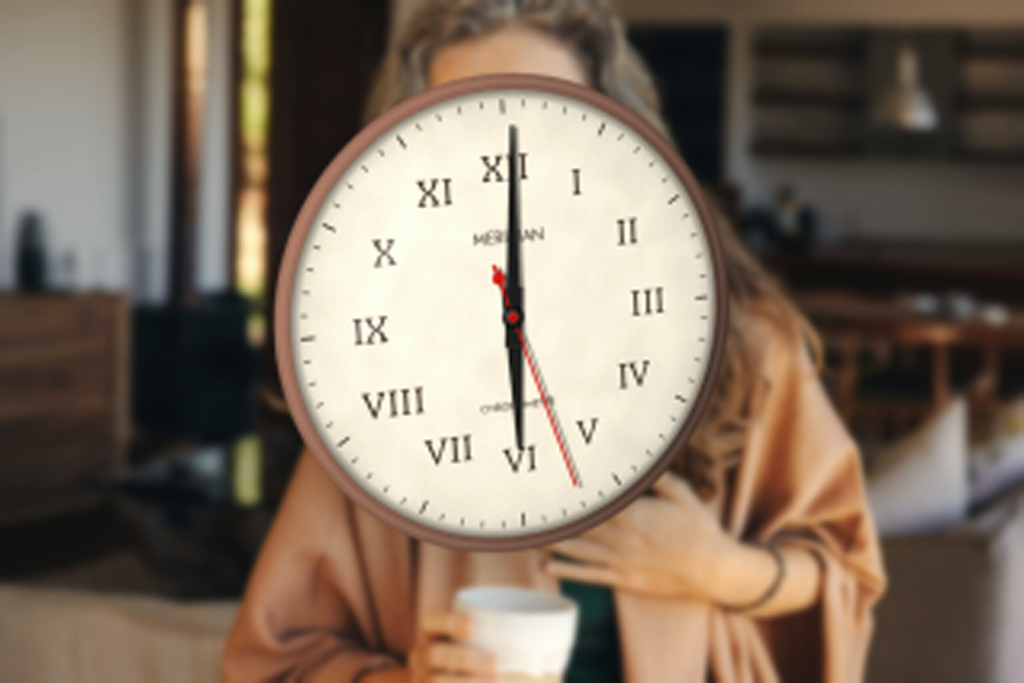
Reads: 6 h 00 min 27 s
